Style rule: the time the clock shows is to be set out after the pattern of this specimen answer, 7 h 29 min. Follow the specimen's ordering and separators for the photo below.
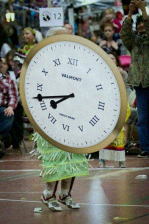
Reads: 7 h 42 min
